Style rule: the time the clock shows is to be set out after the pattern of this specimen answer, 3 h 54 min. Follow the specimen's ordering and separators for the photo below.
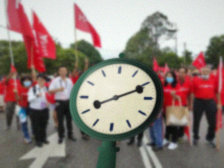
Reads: 8 h 11 min
